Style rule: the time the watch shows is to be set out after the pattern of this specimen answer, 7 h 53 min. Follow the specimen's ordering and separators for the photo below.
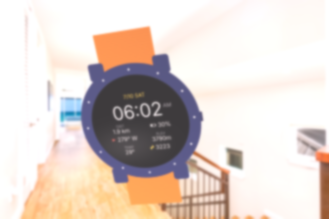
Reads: 6 h 02 min
